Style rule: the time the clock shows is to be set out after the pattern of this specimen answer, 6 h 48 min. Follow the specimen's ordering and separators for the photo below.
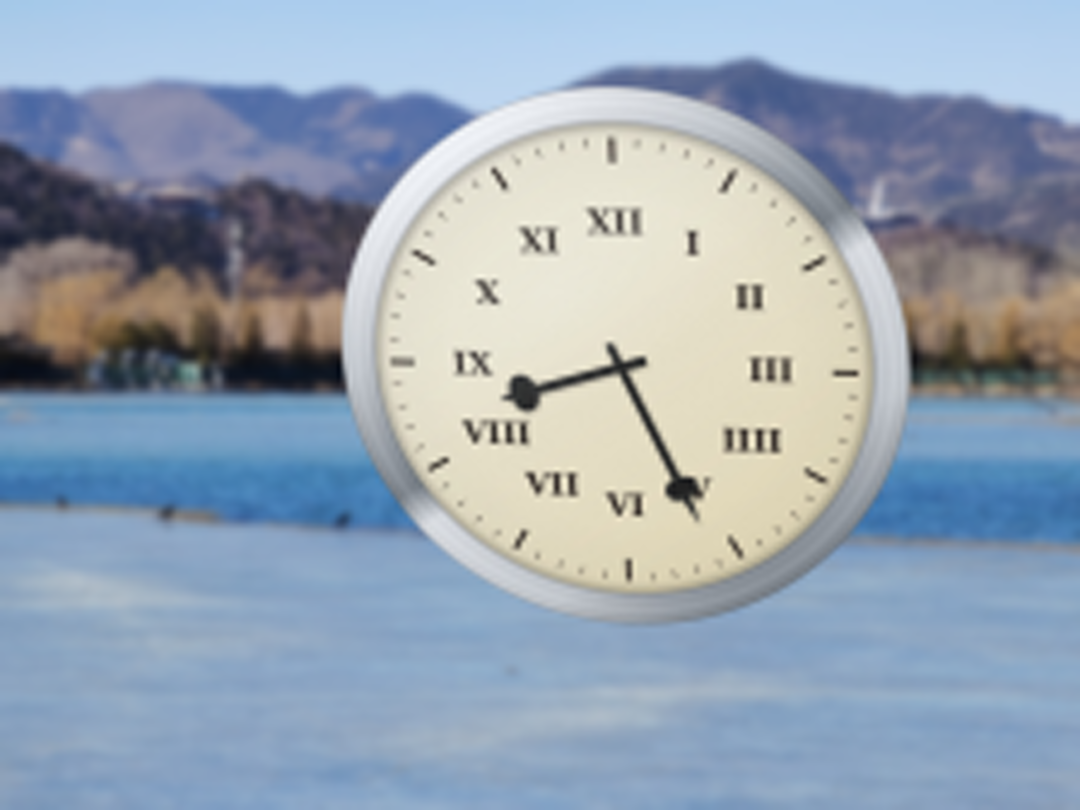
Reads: 8 h 26 min
